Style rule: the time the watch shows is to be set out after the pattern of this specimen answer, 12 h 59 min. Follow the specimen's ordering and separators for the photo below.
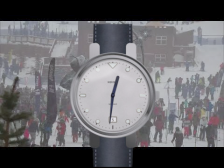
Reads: 12 h 31 min
